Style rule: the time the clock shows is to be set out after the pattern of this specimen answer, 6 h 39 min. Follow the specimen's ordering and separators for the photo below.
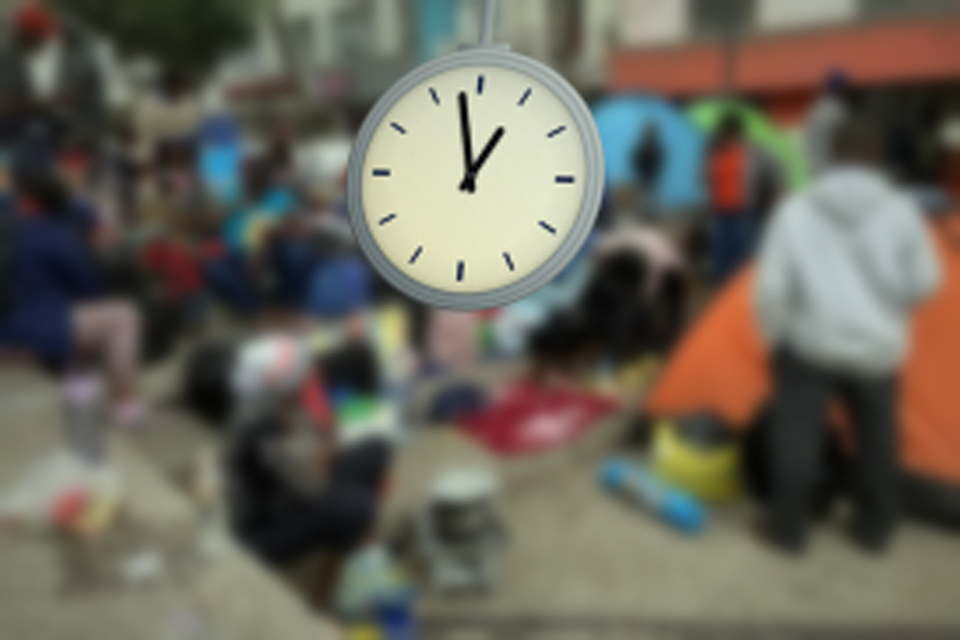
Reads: 12 h 58 min
